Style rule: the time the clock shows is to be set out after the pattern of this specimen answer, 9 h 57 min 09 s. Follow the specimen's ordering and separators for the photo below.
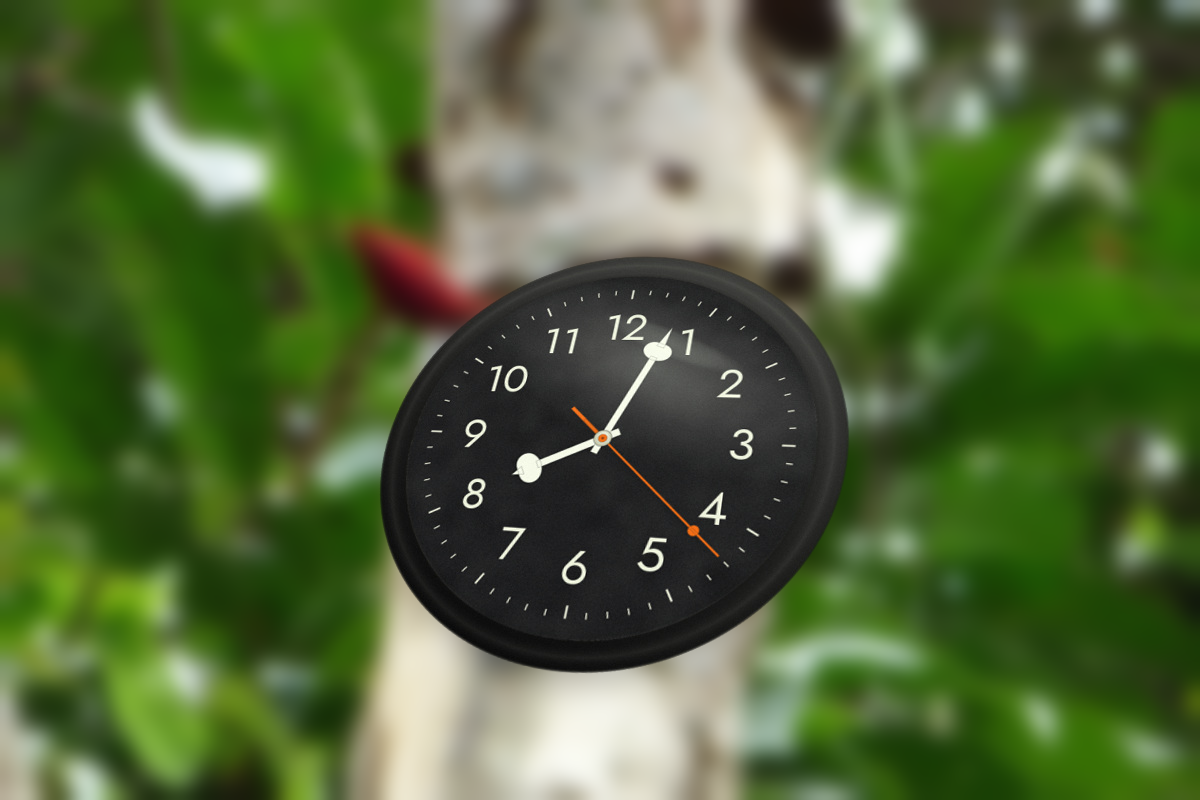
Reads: 8 h 03 min 22 s
